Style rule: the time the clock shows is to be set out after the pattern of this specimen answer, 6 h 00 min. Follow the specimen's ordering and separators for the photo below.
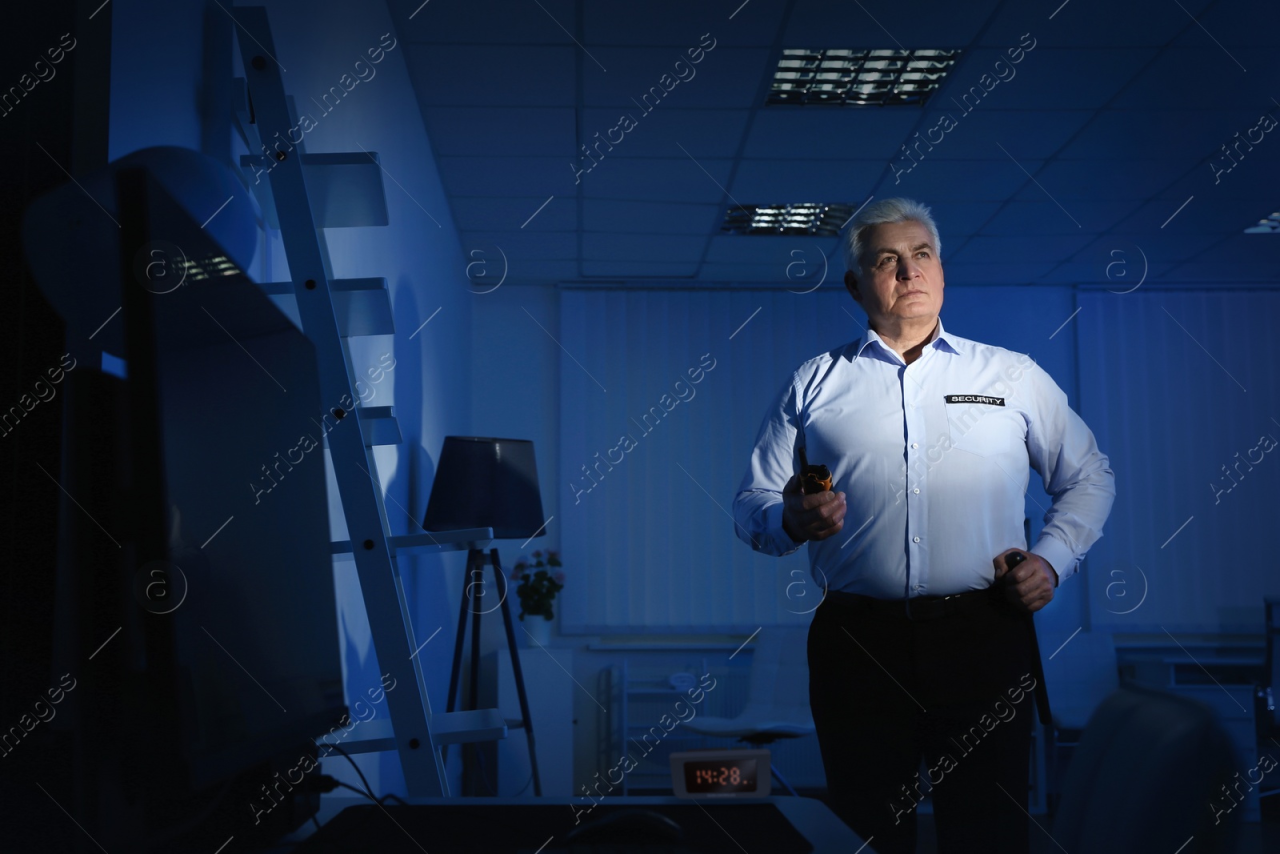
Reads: 14 h 28 min
